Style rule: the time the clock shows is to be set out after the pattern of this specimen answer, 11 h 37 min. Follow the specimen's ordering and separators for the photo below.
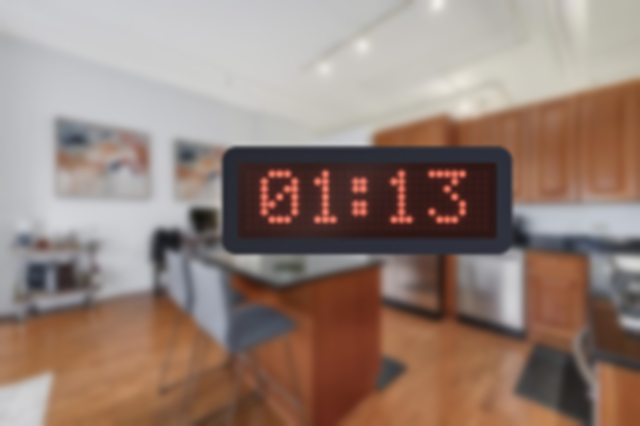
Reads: 1 h 13 min
